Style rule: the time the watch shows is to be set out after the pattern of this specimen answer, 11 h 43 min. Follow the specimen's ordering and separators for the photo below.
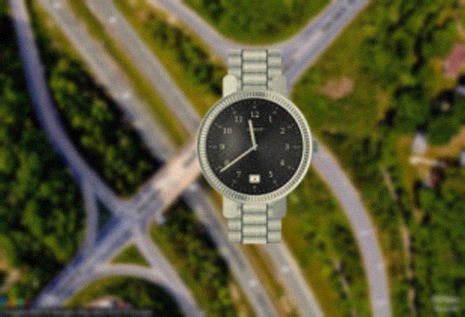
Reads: 11 h 39 min
